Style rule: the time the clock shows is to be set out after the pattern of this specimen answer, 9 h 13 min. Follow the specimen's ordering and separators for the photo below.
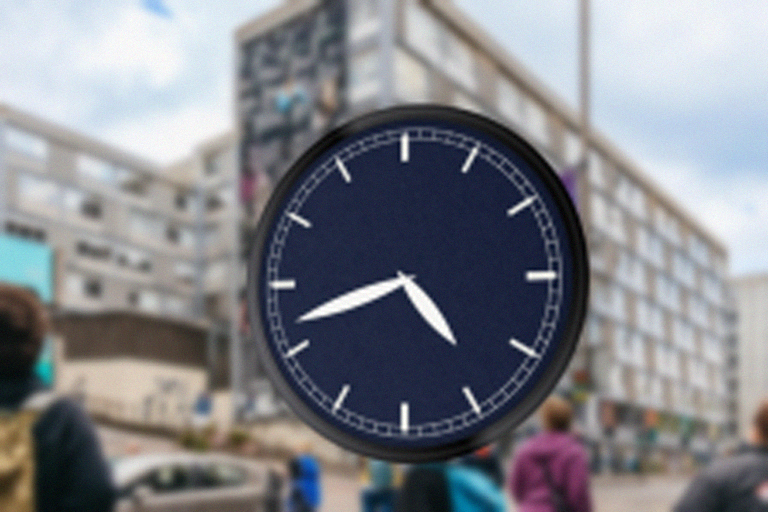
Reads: 4 h 42 min
